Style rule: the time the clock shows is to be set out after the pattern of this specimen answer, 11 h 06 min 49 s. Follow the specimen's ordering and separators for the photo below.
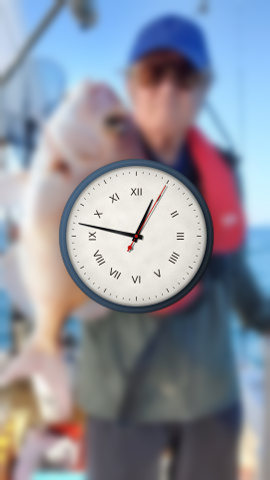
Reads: 12 h 47 min 05 s
